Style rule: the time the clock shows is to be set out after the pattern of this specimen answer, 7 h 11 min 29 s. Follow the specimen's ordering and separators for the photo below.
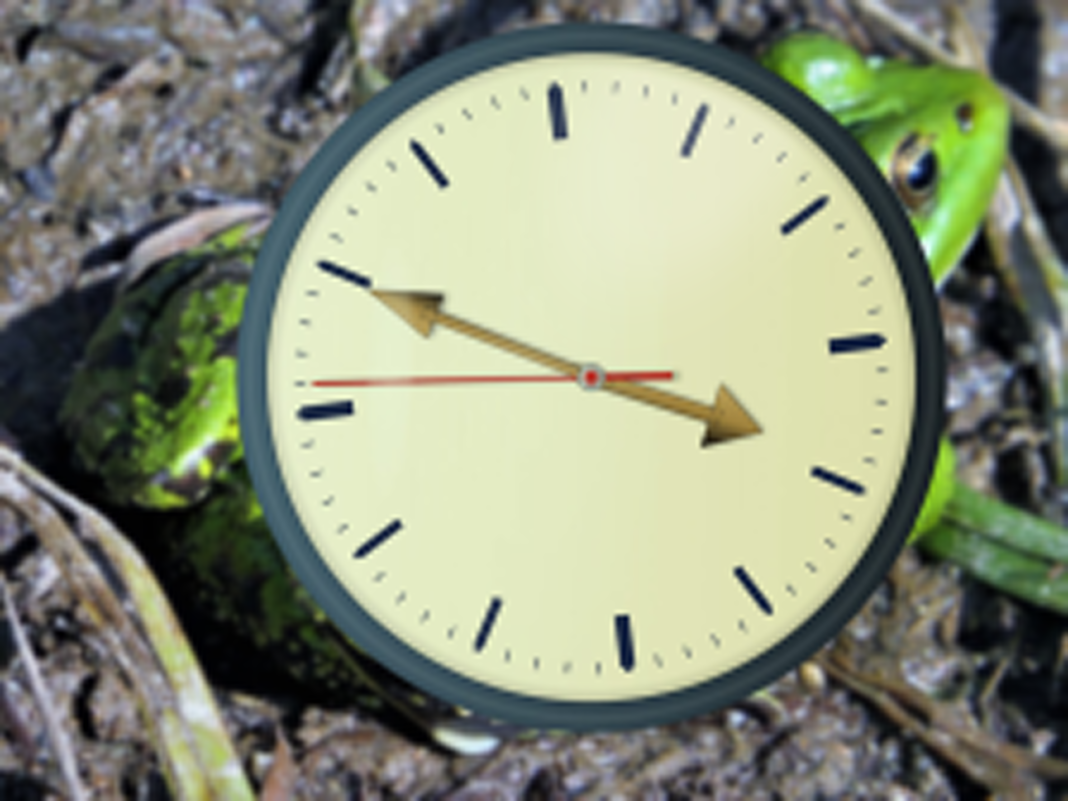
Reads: 3 h 49 min 46 s
